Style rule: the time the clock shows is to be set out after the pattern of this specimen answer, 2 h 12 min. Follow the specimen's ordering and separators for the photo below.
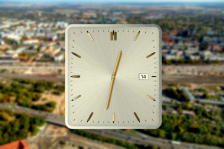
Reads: 12 h 32 min
